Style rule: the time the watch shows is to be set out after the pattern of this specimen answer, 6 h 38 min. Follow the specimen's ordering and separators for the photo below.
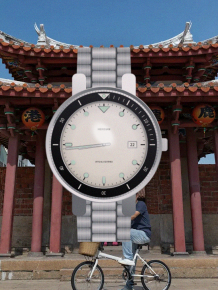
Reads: 8 h 44 min
